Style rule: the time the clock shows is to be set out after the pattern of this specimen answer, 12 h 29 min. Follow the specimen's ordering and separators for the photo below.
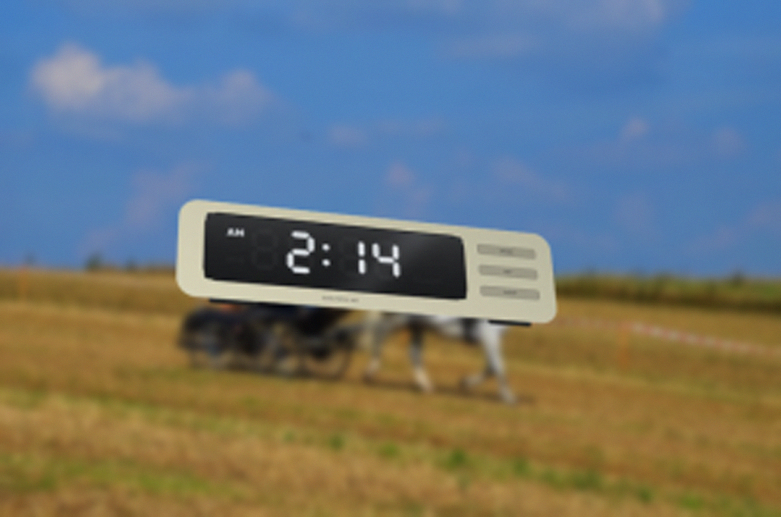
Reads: 2 h 14 min
